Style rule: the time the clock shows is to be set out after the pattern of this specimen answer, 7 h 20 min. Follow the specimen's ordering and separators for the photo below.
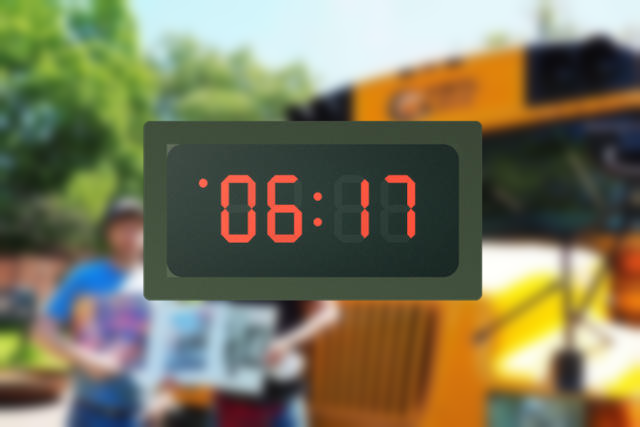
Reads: 6 h 17 min
